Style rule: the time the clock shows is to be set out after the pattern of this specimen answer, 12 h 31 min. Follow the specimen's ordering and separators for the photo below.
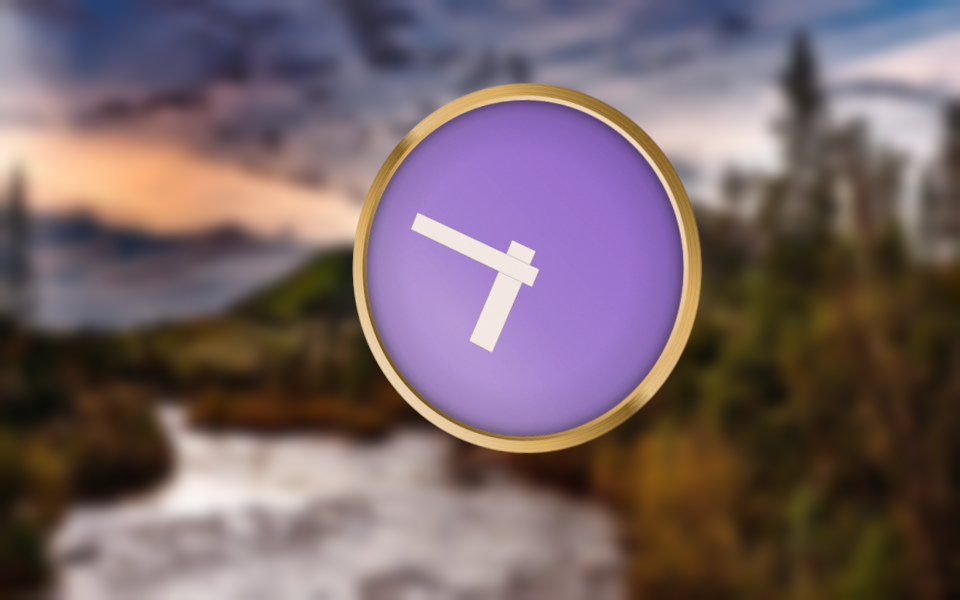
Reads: 6 h 49 min
